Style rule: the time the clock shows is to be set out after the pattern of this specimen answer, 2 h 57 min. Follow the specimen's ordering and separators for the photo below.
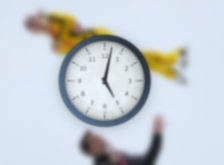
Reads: 5 h 02 min
